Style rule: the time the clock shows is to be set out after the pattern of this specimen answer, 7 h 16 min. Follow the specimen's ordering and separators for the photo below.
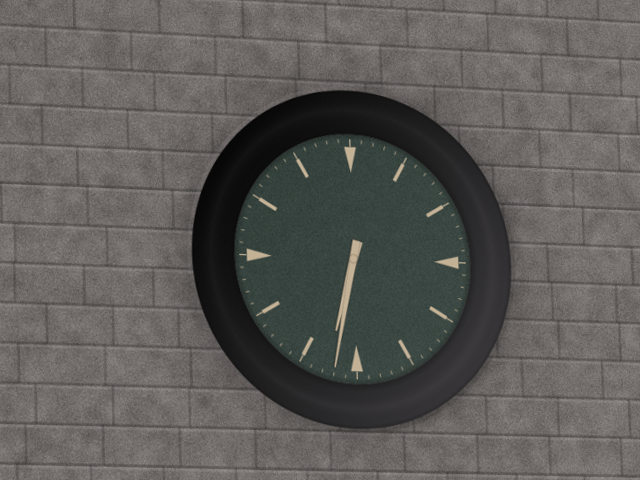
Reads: 6 h 32 min
